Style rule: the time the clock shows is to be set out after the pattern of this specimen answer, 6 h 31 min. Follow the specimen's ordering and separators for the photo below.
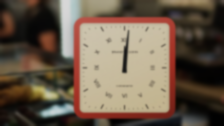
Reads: 12 h 01 min
